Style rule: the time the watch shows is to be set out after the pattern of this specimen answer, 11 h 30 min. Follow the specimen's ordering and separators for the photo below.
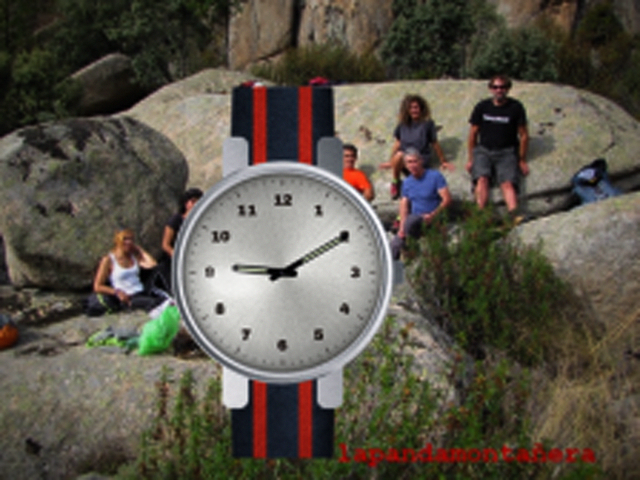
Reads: 9 h 10 min
